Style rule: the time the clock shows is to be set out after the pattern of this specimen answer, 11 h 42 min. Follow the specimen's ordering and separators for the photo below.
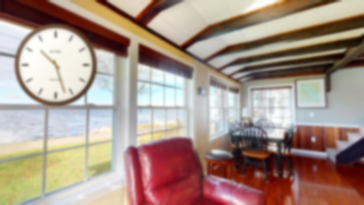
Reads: 10 h 27 min
